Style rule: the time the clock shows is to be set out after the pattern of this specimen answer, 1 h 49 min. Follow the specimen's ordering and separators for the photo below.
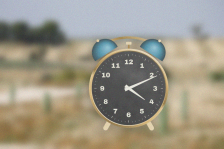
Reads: 4 h 11 min
